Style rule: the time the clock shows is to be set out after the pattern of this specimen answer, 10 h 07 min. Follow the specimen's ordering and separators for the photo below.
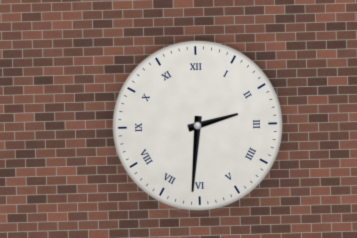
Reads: 2 h 31 min
